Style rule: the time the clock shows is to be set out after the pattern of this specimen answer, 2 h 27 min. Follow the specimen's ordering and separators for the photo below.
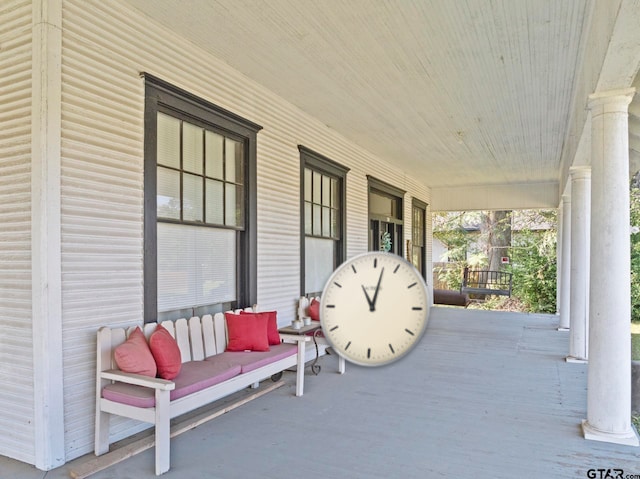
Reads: 11 h 02 min
